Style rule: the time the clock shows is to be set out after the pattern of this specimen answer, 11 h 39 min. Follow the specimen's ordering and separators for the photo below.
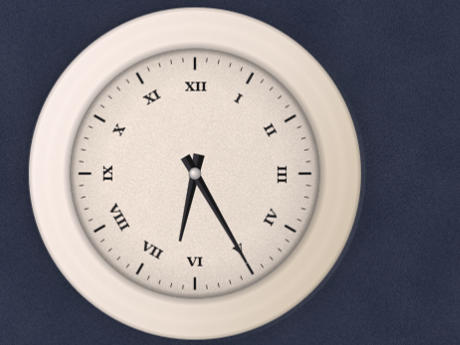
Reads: 6 h 25 min
